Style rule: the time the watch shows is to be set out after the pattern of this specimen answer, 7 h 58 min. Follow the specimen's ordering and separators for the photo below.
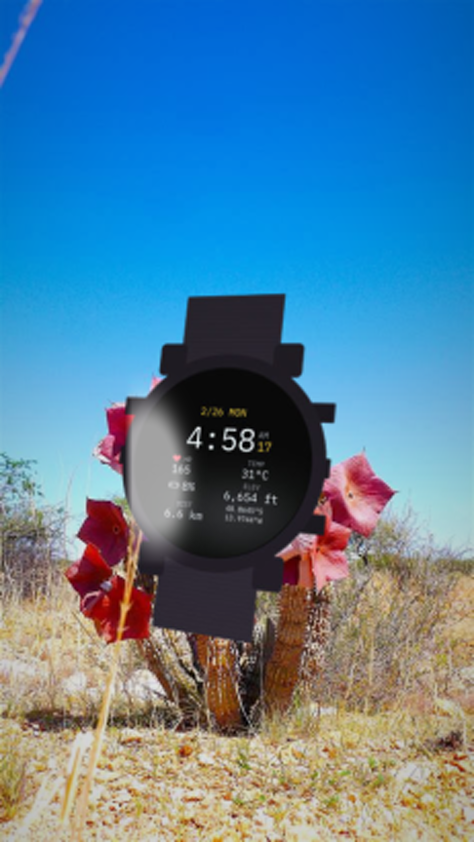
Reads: 4 h 58 min
